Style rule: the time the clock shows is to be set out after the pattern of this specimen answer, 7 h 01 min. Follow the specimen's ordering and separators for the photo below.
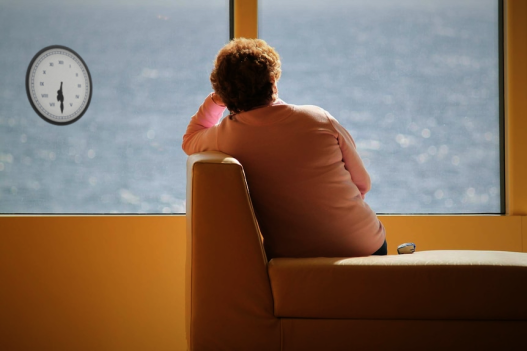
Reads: 6 h 30 min
